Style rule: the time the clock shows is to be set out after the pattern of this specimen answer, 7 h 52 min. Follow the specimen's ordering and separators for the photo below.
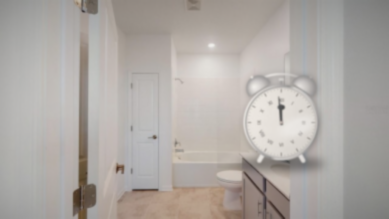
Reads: 11 h 59 min
